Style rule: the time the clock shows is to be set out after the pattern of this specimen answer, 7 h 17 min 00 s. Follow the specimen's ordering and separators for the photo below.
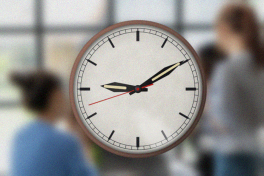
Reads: 9 h 09 min 42 s
